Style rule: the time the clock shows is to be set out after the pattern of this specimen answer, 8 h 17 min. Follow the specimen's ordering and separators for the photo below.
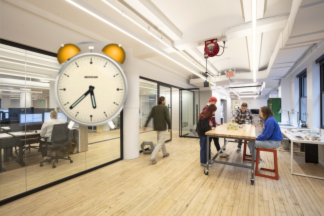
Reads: 5 h 38 min
